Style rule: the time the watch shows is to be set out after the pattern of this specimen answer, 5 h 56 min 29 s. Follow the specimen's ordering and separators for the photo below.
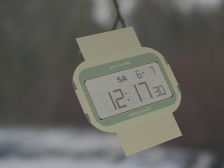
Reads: 12 h 17 min 30 s
